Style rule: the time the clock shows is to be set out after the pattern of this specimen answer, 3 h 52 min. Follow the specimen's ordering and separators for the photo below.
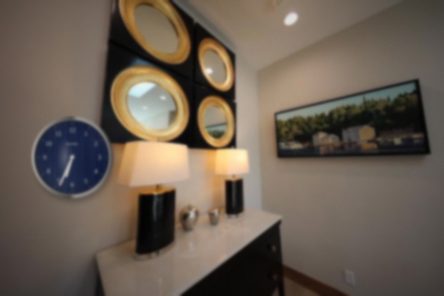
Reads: 6 h 34 min
